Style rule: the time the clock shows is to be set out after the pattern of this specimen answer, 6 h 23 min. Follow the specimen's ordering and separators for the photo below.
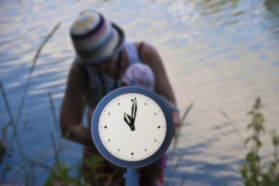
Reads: 11 h 01 min
